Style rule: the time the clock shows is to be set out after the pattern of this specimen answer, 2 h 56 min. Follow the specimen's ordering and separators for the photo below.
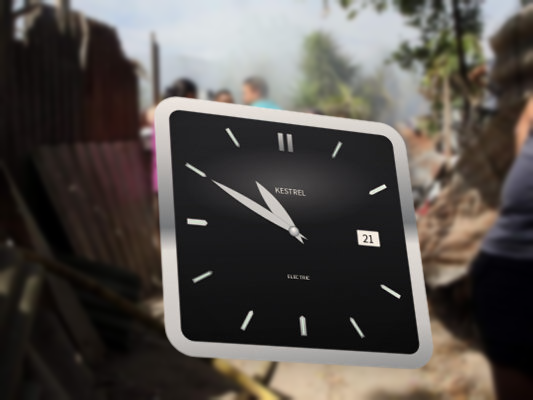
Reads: 10 h 50 min
